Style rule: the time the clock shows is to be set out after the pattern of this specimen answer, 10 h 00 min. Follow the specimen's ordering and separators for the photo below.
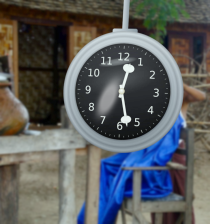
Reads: 12 h 28 min
